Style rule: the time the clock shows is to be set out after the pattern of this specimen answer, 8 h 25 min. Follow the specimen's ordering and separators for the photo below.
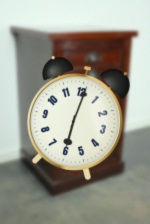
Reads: 6 h 01 min
